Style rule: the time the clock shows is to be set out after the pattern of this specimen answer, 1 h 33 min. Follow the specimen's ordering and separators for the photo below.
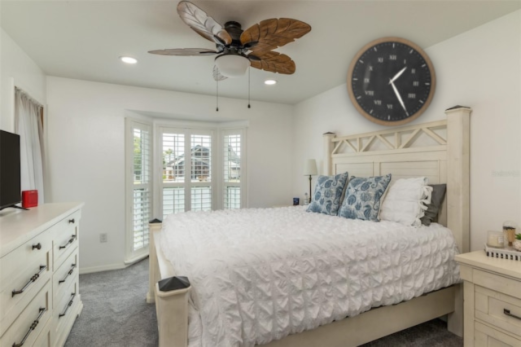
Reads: 1 h 25 min
